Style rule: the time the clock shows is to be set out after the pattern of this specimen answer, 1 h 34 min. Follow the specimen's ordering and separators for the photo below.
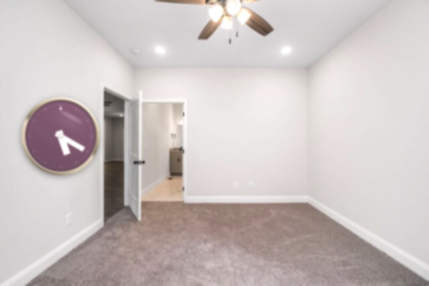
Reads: 5 h 20 min
